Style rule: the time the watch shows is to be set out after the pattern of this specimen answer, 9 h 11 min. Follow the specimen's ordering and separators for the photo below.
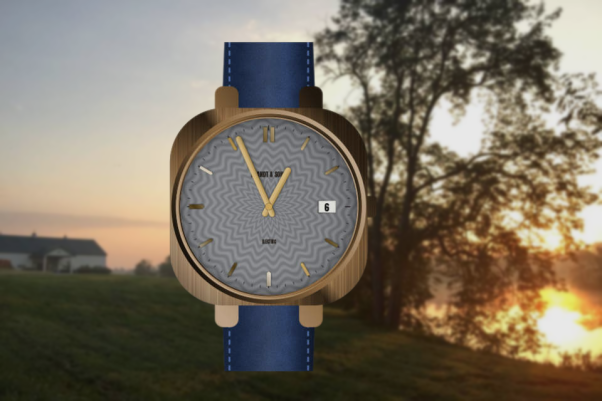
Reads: 12 h 56 min
